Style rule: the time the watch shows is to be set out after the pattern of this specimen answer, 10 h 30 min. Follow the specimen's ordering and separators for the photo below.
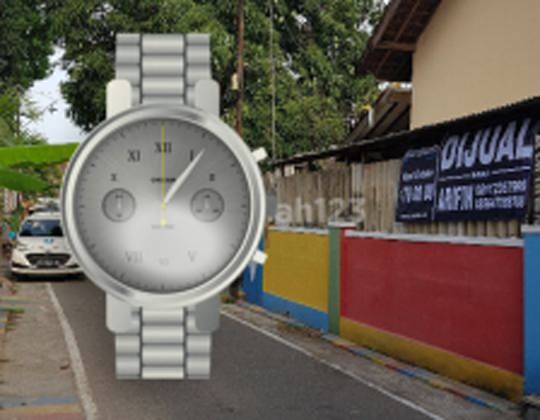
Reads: 1 h 06 min
